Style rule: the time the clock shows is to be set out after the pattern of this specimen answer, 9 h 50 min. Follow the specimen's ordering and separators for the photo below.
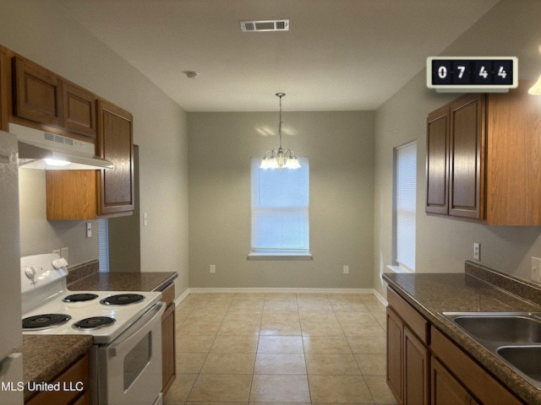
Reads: 7 h 44 min
